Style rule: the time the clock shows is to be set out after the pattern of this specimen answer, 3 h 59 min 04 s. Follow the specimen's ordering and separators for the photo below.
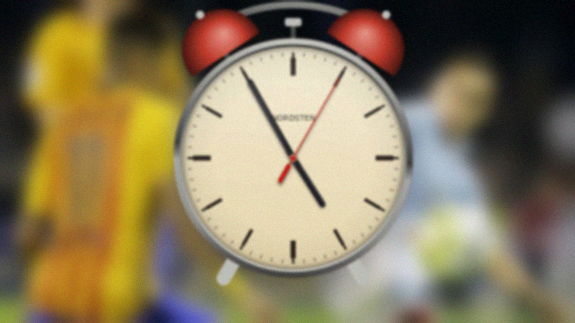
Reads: 4 h 55 min 05 s
